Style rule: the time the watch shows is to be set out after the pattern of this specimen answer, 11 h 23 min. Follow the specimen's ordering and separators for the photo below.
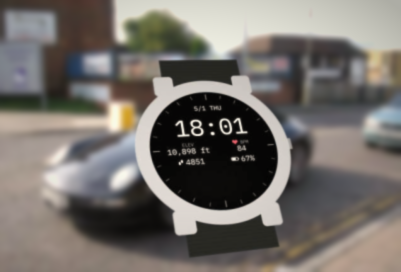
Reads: 18 h 01 min
